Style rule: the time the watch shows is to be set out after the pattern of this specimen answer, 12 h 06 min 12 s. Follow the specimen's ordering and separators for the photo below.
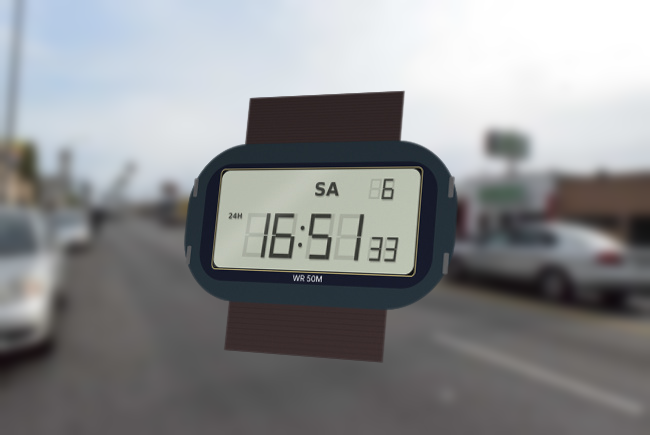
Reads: 16 h 51 min 33 s
